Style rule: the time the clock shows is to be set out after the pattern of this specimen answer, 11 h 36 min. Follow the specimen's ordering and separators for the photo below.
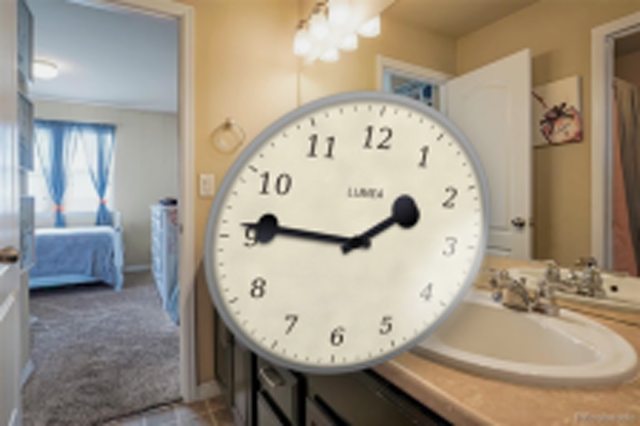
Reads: 1 h 46 min
